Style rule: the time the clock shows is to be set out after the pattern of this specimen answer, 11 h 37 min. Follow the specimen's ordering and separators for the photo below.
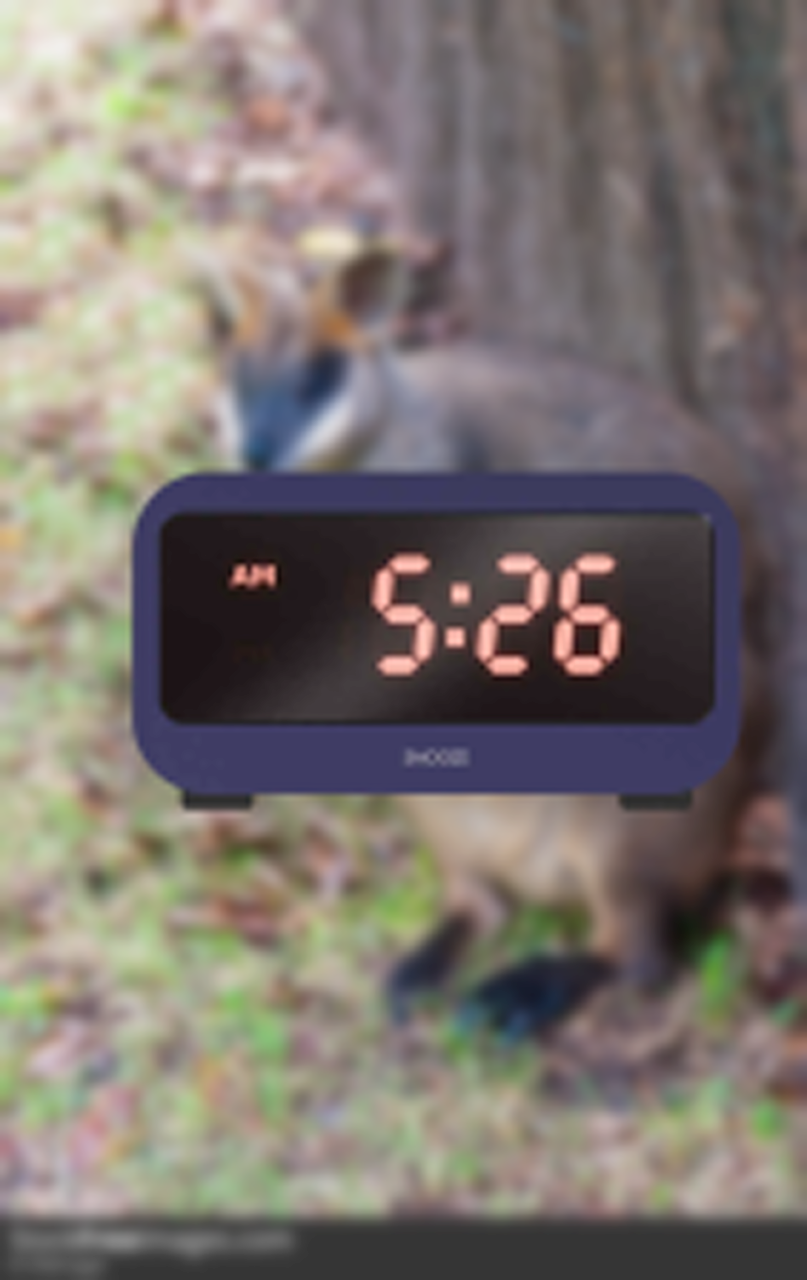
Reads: 5 h 26 min
